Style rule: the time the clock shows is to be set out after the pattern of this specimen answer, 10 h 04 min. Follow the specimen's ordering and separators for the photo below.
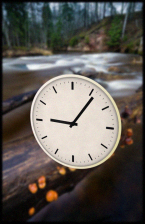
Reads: 9 h 06 min
